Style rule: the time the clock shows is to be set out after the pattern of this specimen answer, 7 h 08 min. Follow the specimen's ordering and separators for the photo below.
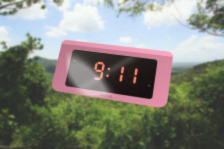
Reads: 9 h 11 min
